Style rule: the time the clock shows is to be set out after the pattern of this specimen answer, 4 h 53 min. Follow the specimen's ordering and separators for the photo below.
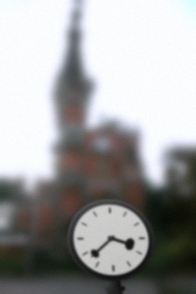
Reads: 3 h 38 min
